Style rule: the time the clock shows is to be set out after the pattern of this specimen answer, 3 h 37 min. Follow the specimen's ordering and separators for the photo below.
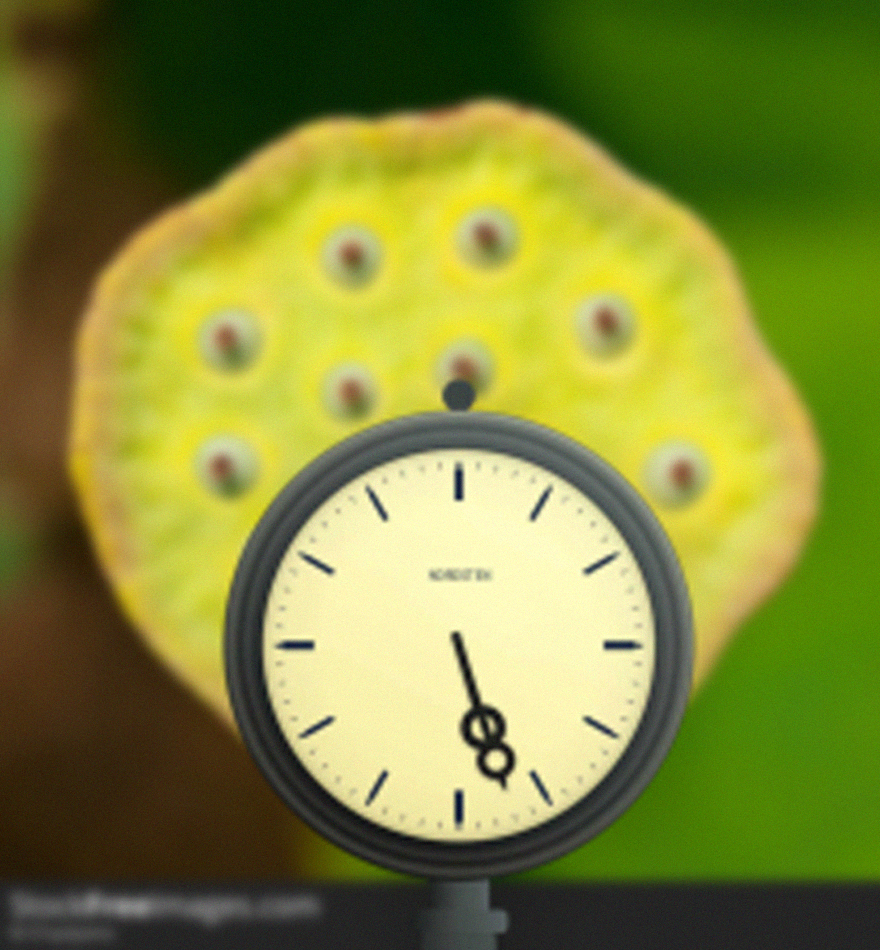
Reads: 5 h 27 min
